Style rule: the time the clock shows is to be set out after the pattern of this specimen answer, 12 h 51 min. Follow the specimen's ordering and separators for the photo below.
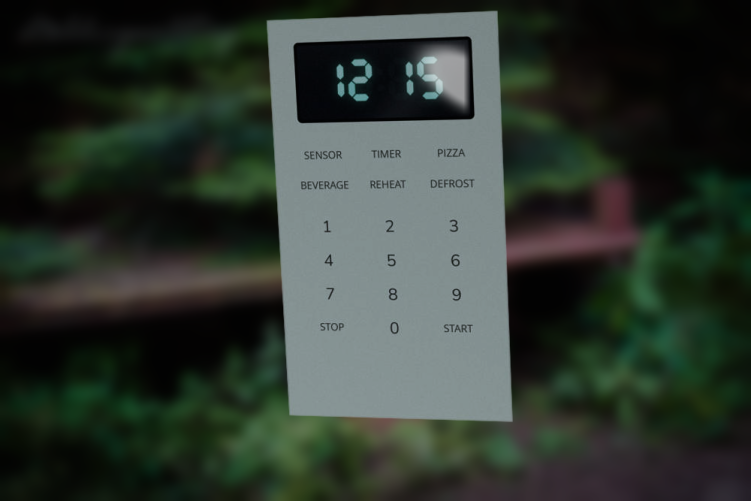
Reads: 12 h 15 min
